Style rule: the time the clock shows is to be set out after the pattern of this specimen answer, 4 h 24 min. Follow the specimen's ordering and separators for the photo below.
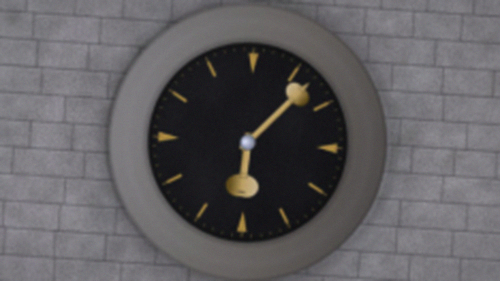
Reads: 6 h 07 min
